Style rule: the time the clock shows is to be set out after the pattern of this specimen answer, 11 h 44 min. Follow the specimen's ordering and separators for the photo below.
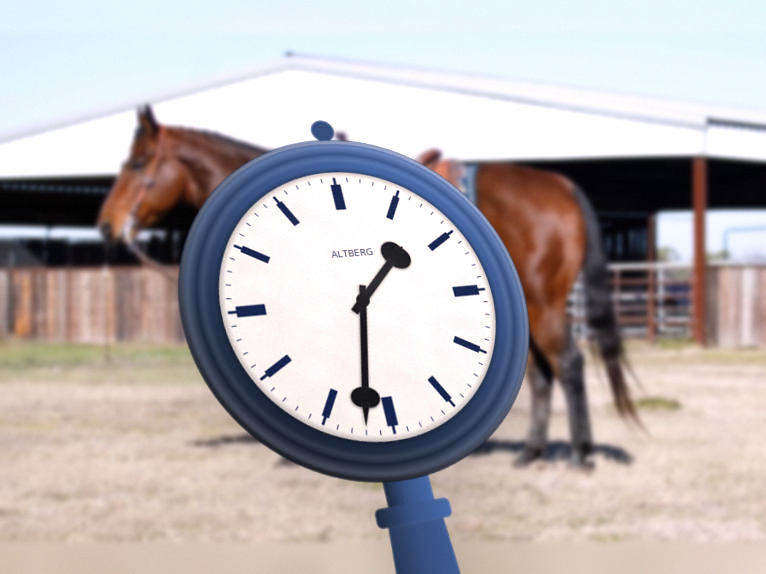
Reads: 1 h 32 min
